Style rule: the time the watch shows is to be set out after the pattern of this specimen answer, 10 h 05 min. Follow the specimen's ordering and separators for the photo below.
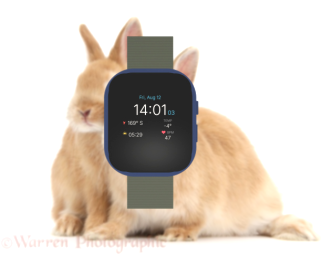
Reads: 14 h 01 min
